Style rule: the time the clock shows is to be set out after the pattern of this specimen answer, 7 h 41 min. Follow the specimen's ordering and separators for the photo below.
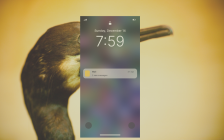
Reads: 7 h 59 min
